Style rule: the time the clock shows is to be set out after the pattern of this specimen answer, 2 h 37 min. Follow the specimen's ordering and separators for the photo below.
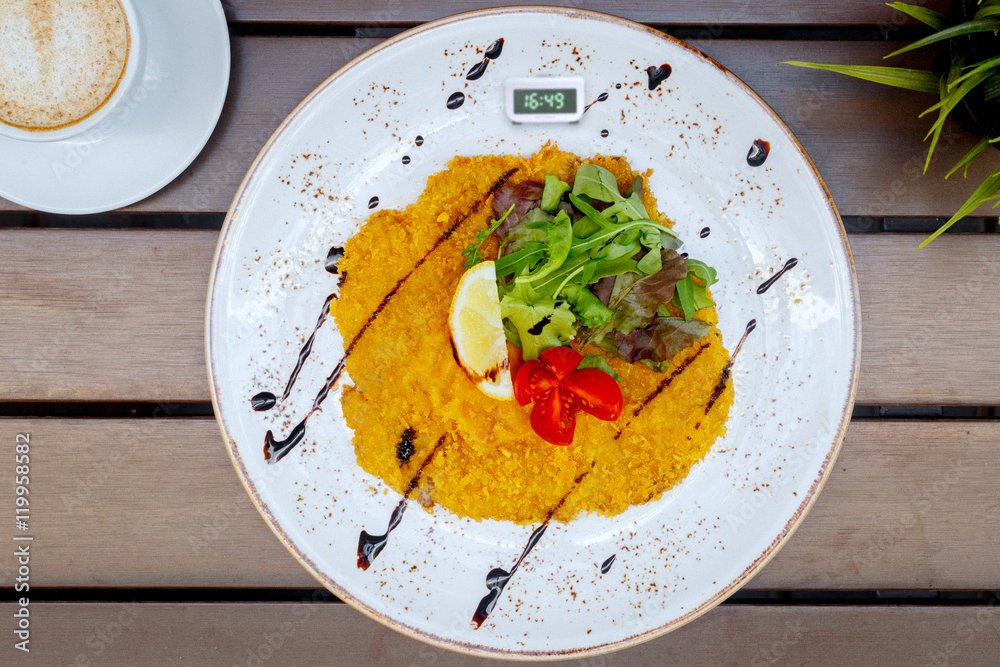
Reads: 16 h 49 min
